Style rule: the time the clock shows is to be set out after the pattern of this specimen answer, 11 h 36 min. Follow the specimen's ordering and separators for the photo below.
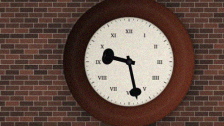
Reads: 9 h 28 min
